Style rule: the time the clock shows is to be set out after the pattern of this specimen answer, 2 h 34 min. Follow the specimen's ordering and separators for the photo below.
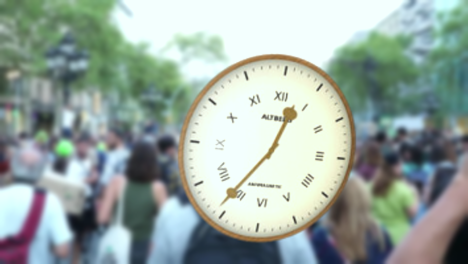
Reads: 12 h 36 min
